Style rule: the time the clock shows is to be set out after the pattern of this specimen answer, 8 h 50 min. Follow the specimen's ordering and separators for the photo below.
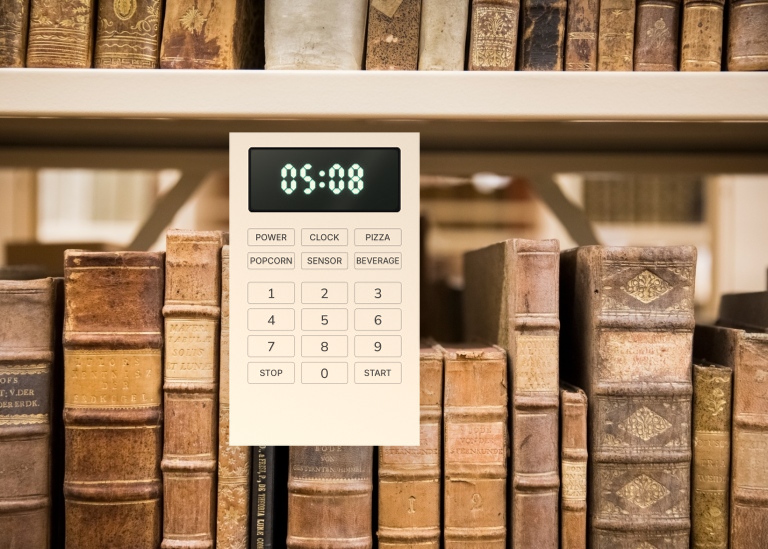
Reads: 5 h 08 min
